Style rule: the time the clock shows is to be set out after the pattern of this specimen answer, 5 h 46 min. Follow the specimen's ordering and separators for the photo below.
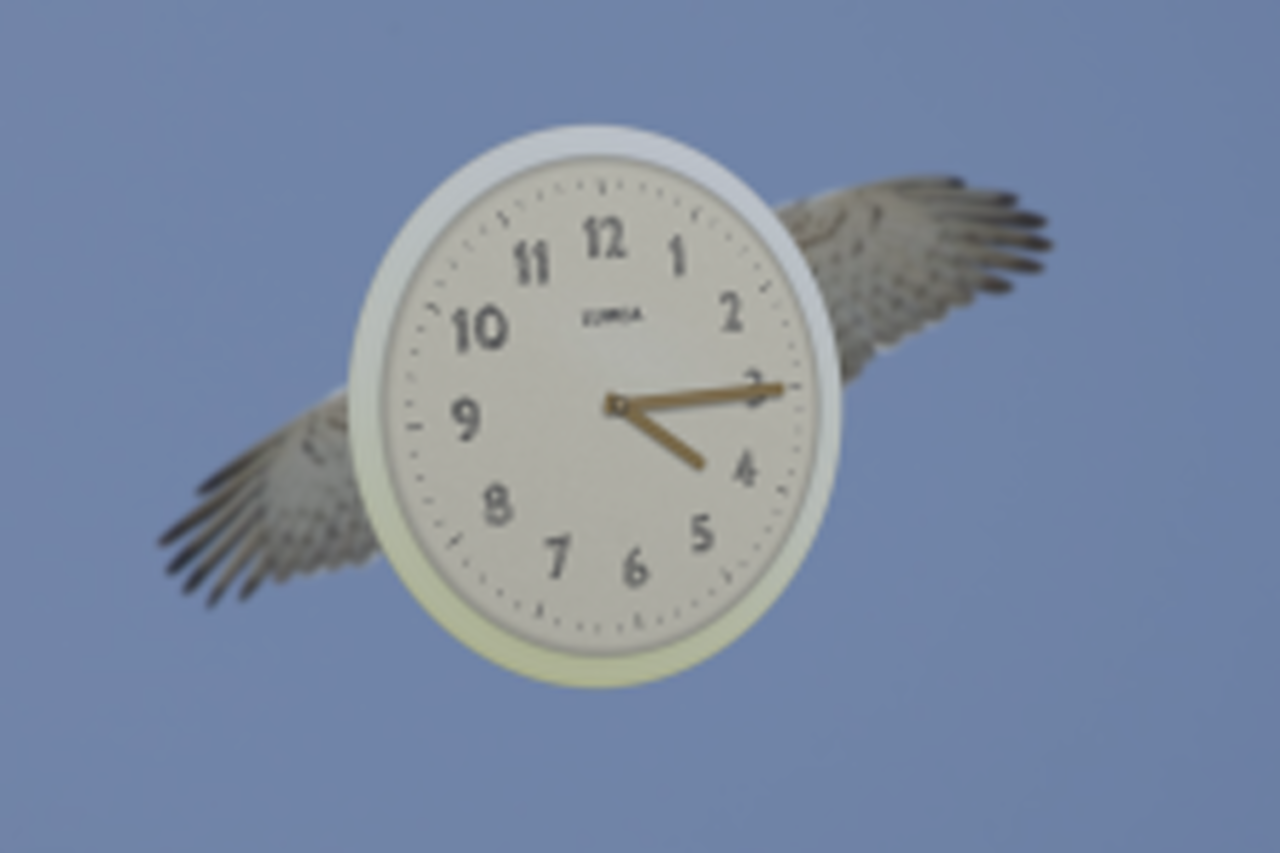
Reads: 4 h 15 min
